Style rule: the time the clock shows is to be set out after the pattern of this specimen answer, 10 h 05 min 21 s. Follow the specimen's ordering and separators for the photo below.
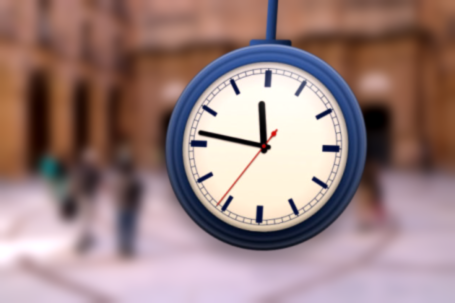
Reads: 11 h 46 min 36 s
